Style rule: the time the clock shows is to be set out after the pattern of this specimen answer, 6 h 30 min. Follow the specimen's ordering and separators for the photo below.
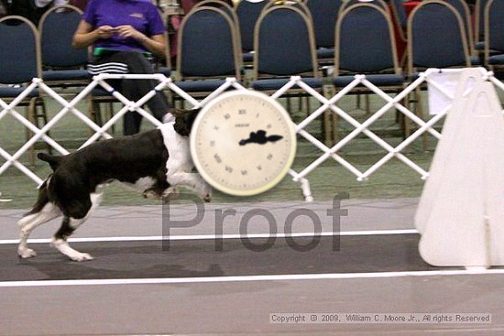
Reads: 2 h 14 min
